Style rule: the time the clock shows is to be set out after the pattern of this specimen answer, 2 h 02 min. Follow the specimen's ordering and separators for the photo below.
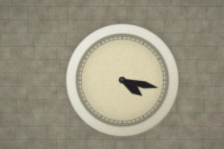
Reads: 4 h 17 min
